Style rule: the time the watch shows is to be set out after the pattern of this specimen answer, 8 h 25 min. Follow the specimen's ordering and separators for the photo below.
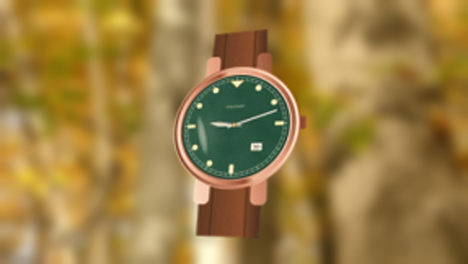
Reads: 9 h 12 min
